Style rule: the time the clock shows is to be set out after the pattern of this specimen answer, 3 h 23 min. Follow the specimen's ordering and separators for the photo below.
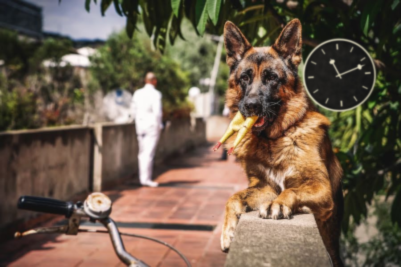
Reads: 11 h 12 min
